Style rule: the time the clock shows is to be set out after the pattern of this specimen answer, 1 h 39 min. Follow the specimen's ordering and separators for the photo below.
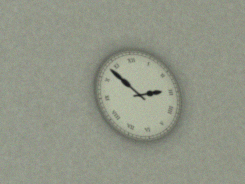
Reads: 2 h 53 min
